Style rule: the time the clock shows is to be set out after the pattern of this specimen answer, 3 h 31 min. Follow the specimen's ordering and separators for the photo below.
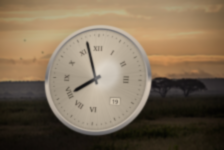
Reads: 7 h 57 min
